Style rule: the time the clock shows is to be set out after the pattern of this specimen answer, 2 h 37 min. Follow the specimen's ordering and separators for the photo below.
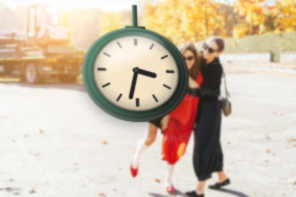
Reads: 3 h 32 min
